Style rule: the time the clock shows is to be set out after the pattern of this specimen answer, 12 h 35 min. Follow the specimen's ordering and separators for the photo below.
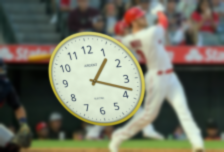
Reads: 1 h 18 min
